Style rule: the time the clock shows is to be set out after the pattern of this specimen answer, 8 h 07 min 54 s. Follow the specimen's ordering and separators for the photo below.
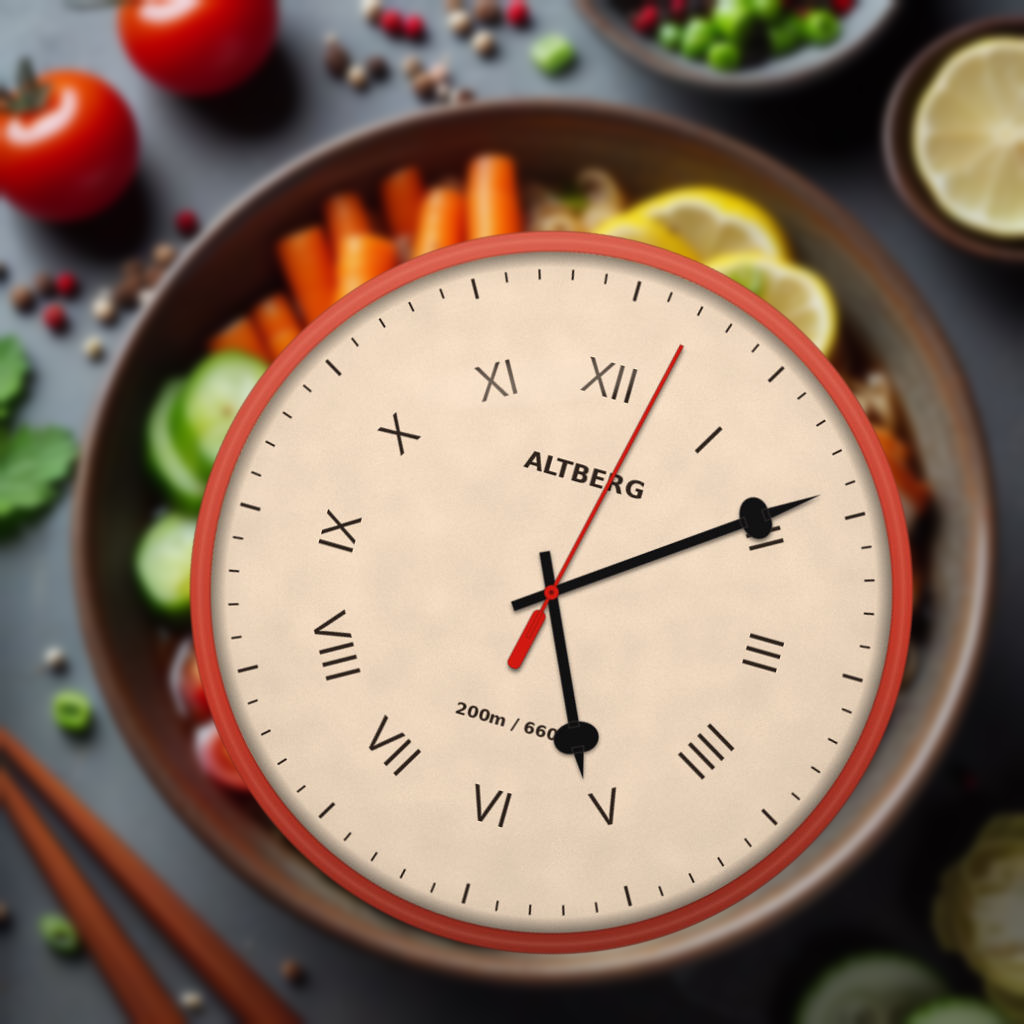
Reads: 5 h 09 min 02 s
